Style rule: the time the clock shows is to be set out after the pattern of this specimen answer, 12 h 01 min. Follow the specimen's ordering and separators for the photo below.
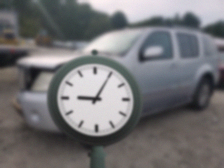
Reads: 9 h 05 min
